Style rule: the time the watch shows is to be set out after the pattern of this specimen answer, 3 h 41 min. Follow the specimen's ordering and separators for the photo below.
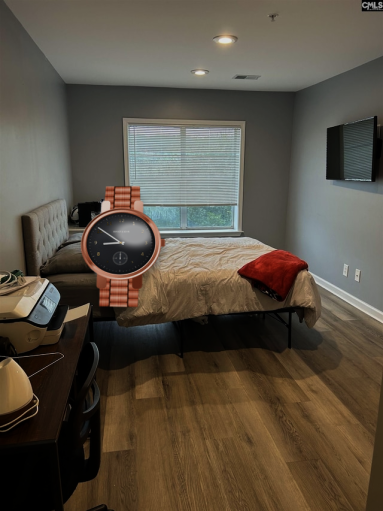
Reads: 8 h 51 min
